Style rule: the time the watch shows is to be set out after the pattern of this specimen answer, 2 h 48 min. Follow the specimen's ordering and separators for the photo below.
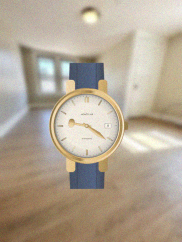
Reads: 9 h 21 min
